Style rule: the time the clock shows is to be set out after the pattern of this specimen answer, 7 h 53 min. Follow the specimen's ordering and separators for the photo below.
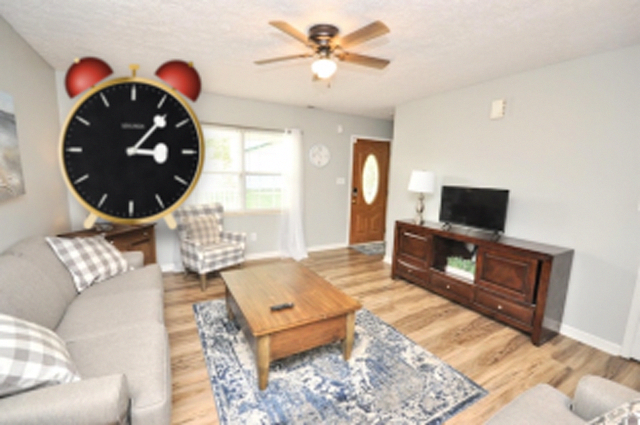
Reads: 3 h 07 min
